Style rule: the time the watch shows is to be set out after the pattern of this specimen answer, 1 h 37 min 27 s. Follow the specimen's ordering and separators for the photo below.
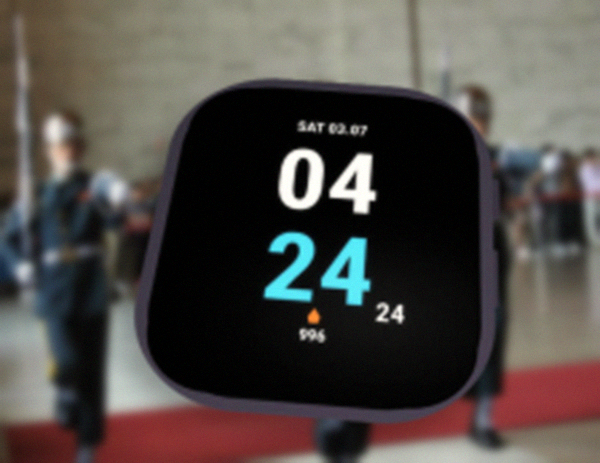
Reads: 4 h 24 min 24 s
